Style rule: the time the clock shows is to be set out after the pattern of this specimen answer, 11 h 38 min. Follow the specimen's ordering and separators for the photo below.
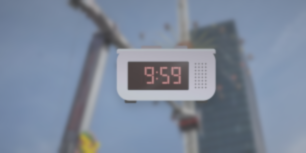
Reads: 9 h 59 min
